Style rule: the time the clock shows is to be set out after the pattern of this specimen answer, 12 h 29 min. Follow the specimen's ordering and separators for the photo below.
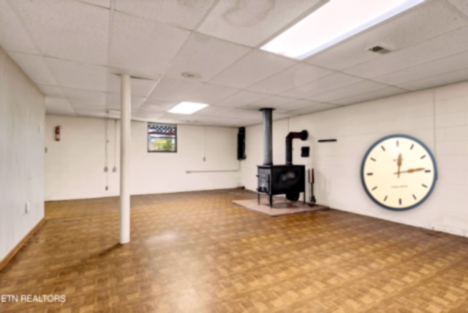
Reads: 12 h 14 min
